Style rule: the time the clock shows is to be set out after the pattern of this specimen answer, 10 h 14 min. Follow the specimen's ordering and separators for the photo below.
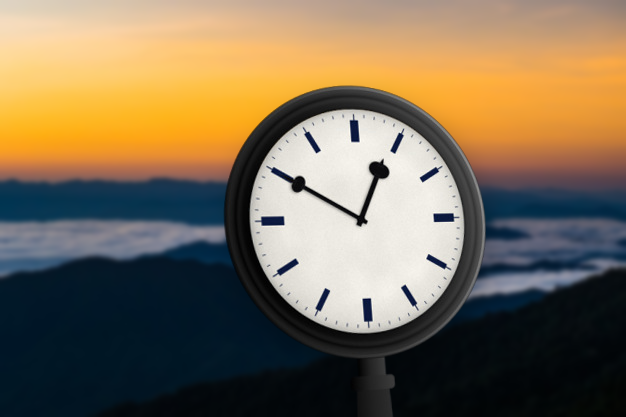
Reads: 12 h 50 min
